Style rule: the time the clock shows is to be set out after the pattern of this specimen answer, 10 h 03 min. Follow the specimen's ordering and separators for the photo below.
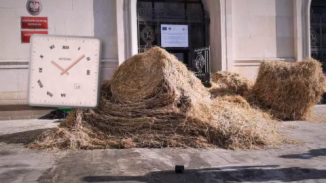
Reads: 10 h 08 min
